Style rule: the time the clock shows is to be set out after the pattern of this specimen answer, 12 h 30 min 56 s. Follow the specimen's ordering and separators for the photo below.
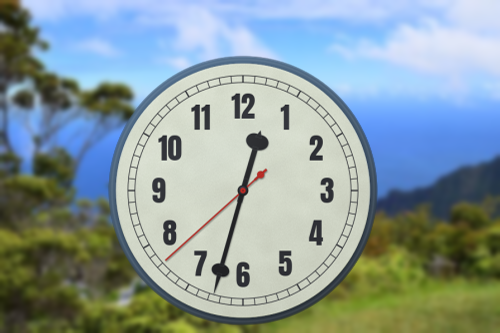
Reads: 12 h 32 min 38 s
